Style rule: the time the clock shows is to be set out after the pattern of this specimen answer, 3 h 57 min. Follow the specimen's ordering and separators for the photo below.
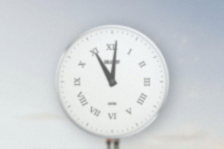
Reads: 11 h 01 min
